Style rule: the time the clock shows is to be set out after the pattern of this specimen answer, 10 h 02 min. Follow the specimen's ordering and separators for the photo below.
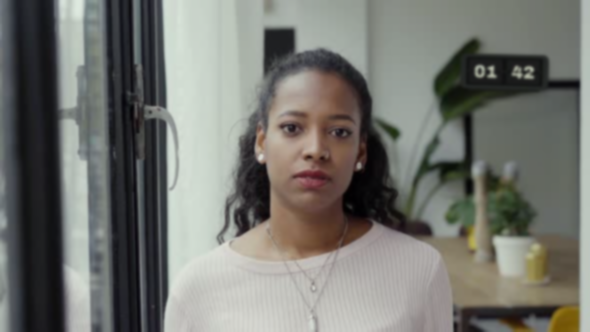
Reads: 1 h 42 min
